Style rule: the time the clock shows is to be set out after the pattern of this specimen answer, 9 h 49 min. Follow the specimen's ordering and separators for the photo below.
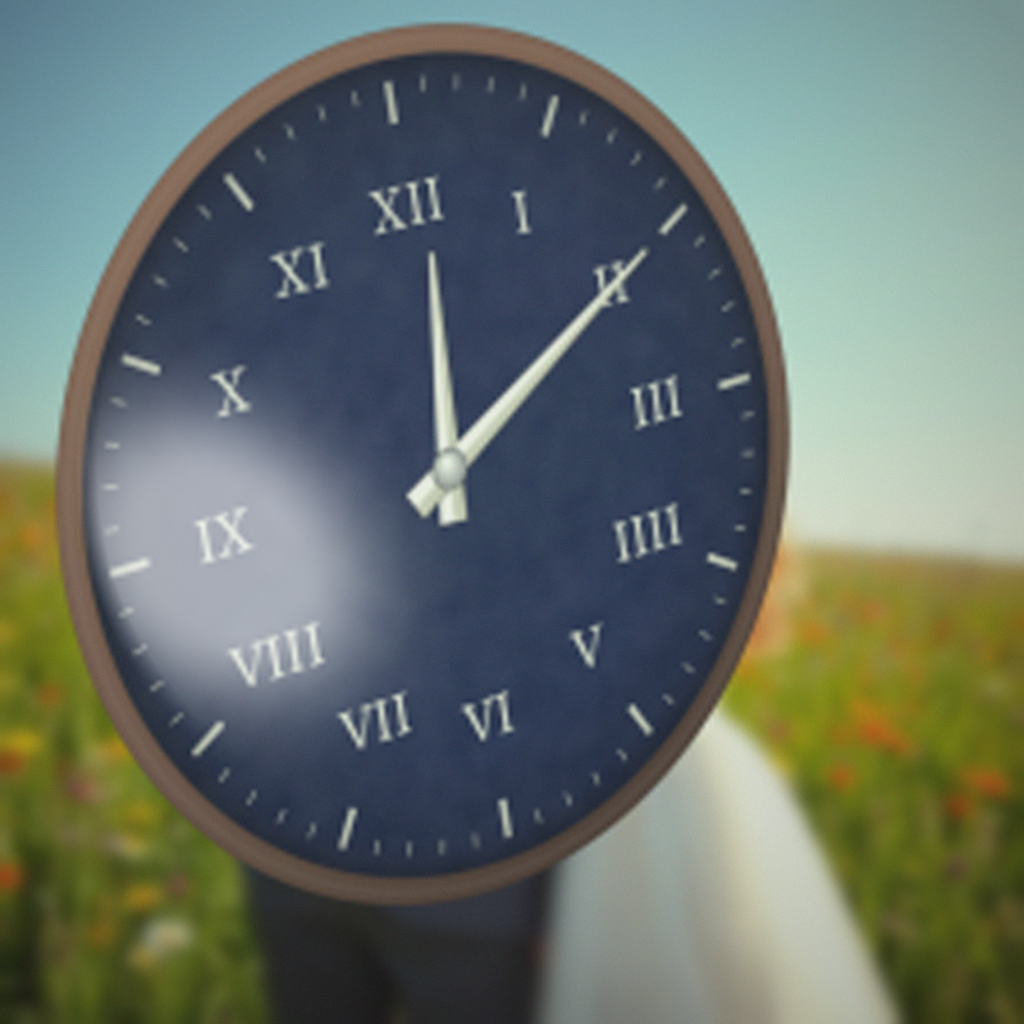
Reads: 12 h 10 min
